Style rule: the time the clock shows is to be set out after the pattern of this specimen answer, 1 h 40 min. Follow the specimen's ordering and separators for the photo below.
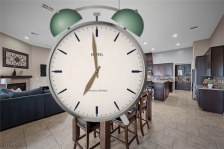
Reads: 6 h 59 min
